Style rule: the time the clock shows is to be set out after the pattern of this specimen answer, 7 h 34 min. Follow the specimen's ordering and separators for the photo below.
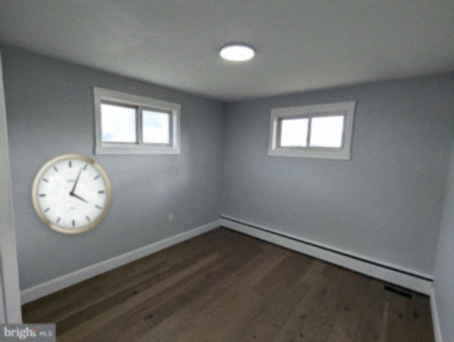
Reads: 4 h 04 min
